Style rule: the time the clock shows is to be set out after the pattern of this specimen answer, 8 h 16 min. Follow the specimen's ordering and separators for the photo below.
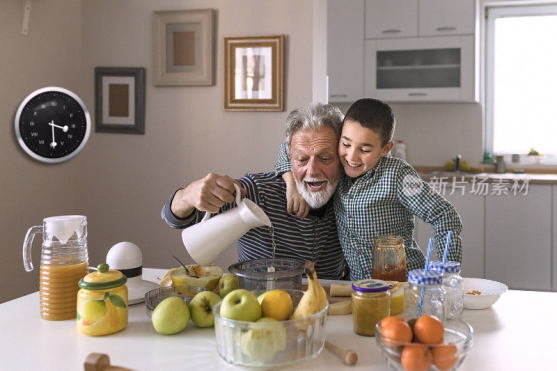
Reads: 3 h 29 min
